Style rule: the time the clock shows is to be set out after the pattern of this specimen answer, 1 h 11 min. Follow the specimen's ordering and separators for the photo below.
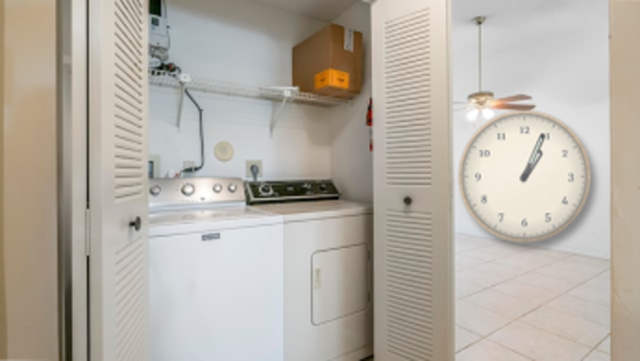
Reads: 1 h 04 min
